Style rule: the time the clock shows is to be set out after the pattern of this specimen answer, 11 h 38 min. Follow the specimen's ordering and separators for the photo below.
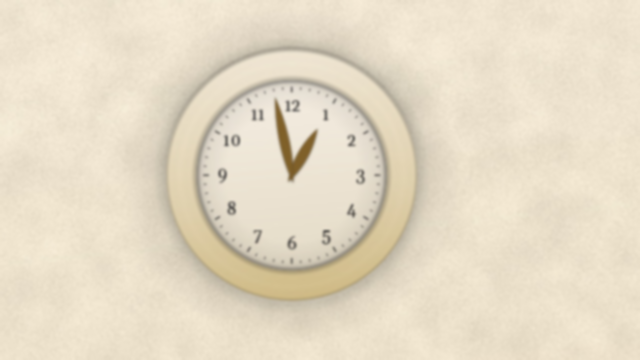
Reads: 12 h 58 min
